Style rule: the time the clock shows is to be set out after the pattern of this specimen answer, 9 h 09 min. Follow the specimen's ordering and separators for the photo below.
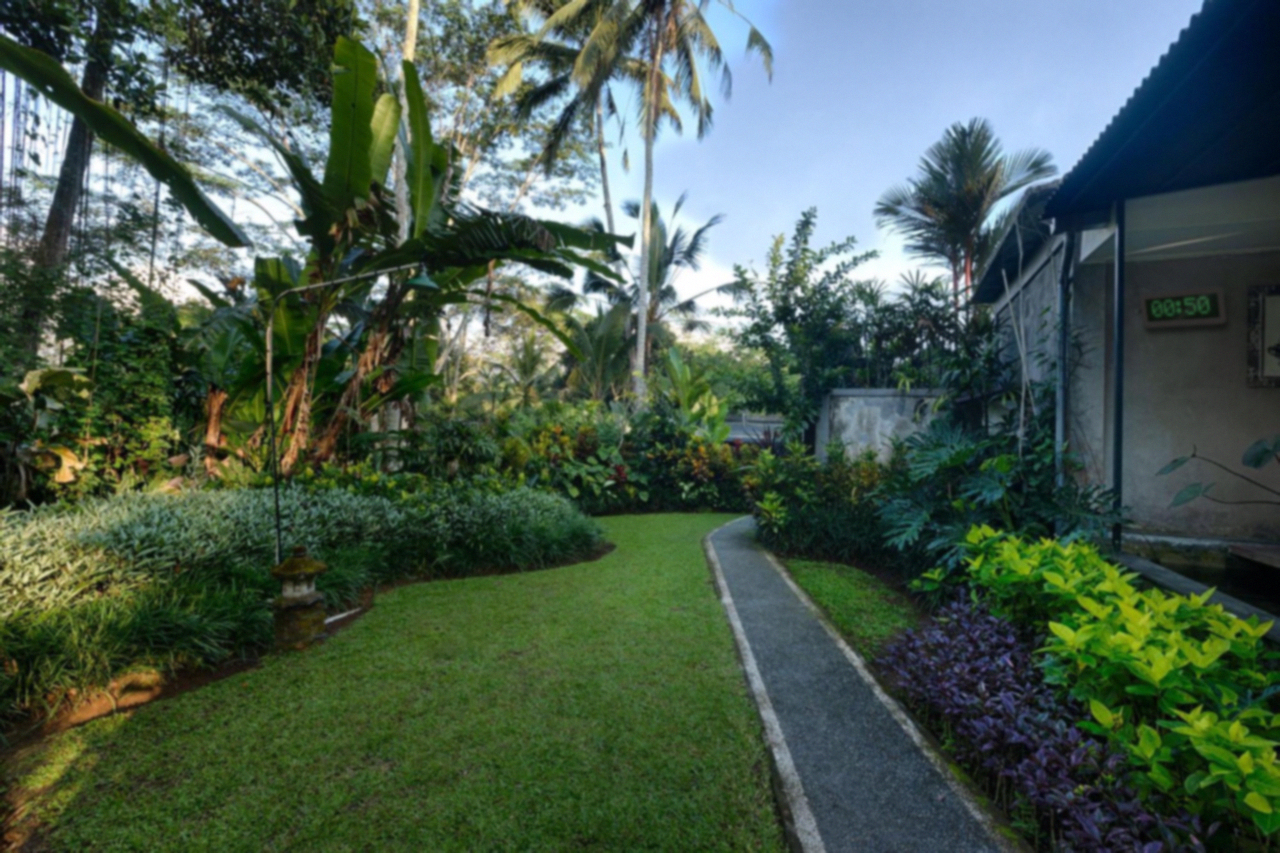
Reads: 0 h 50 min
